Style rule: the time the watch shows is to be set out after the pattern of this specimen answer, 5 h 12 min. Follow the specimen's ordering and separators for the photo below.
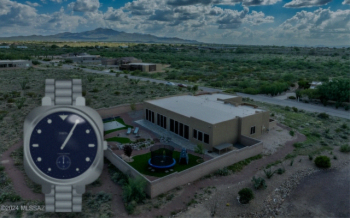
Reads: 1 h 05 min
